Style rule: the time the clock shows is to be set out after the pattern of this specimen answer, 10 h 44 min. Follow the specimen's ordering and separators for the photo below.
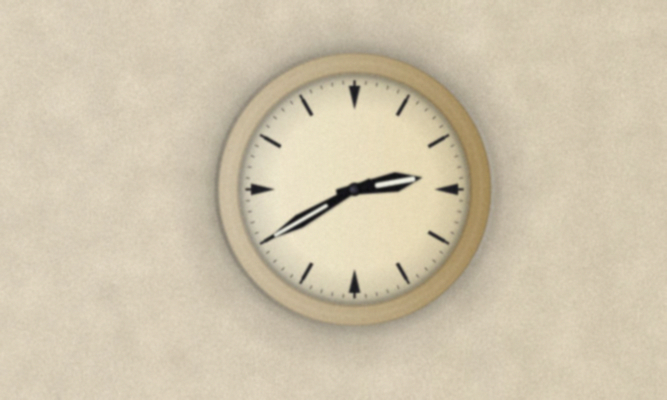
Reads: 2 h 40 min
